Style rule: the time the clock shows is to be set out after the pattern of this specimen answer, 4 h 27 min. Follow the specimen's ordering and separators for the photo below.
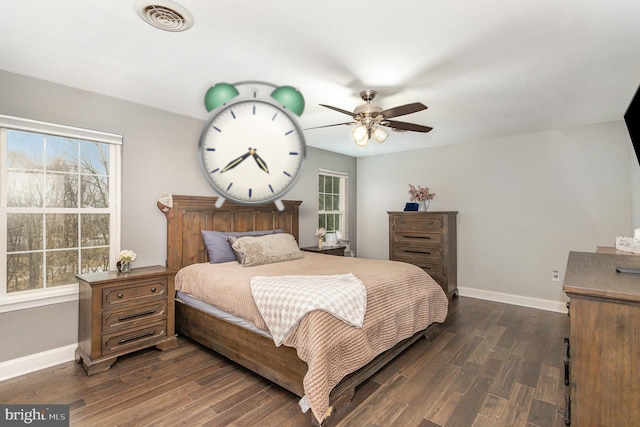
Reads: 4 h 39 min
